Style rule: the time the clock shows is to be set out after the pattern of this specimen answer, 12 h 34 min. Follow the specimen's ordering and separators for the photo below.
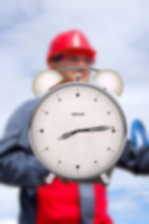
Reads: 8 h 14 min
